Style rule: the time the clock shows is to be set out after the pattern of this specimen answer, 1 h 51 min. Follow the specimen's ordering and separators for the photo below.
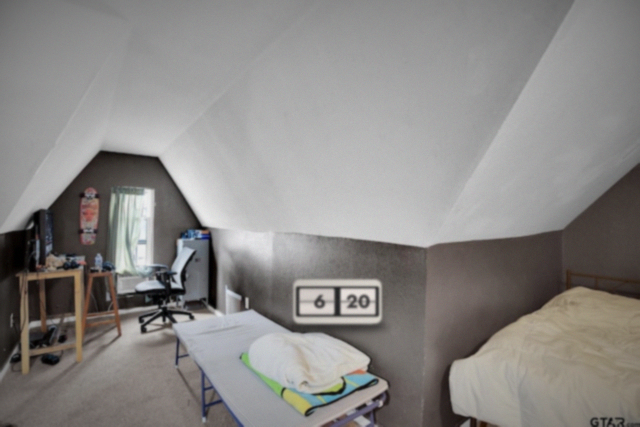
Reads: 6 h 20 min
